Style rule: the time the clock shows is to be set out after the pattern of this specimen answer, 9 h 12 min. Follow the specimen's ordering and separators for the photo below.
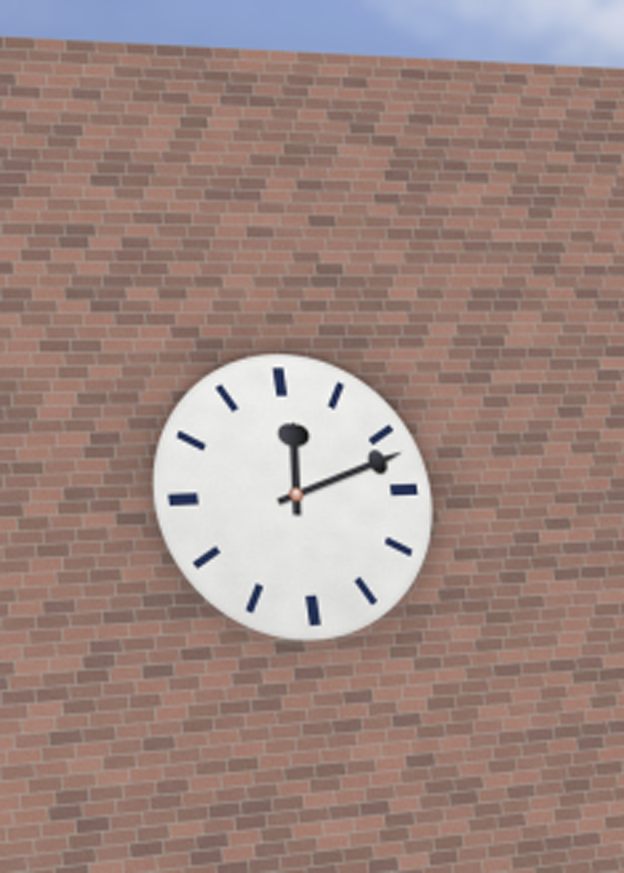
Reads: 12 h 12 min
